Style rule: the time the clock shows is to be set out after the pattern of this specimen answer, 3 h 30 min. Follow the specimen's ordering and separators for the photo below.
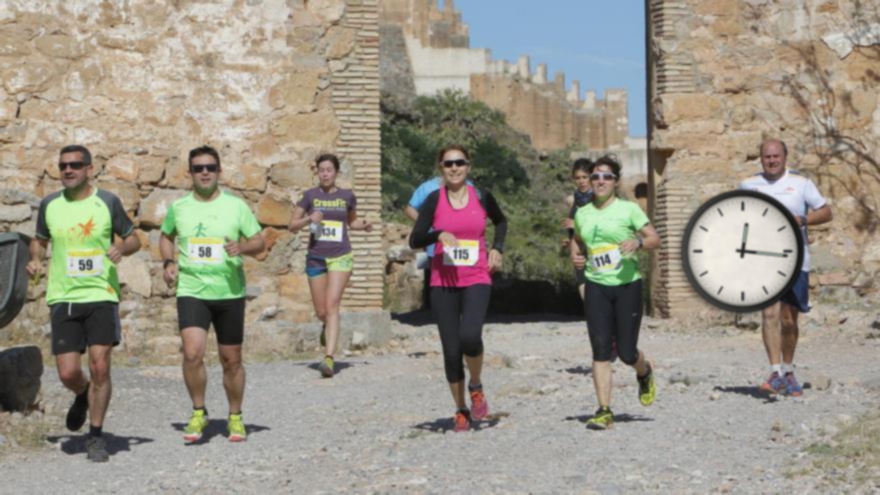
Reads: 12 h 16 min
